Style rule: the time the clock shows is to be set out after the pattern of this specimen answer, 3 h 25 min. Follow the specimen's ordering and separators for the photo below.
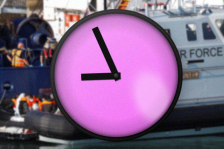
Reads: 8 h 56 min
